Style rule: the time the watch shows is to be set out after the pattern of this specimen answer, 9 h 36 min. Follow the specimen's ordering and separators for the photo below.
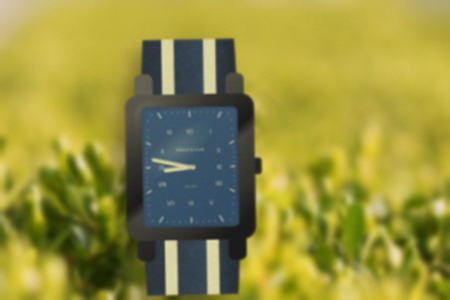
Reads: 8 h 47 min
